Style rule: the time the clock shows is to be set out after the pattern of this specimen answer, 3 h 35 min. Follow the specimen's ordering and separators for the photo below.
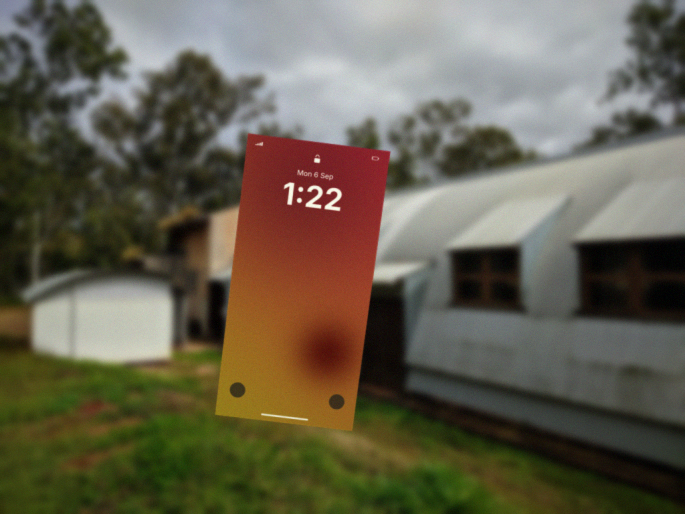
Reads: 1 h 22 min
